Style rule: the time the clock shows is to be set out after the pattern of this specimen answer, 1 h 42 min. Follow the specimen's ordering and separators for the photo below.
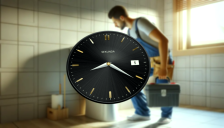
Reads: 8 h 21 min
